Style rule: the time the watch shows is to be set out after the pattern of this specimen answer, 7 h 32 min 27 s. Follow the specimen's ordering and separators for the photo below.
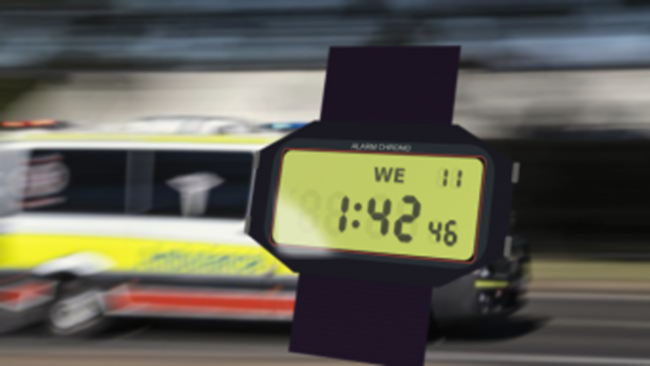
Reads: 1 h 42 min 46 s
